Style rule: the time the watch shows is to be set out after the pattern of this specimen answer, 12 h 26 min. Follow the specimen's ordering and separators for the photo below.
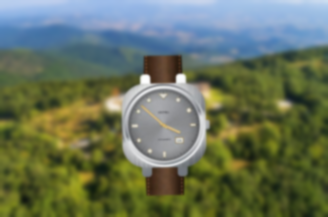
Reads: 3 h 52 min
